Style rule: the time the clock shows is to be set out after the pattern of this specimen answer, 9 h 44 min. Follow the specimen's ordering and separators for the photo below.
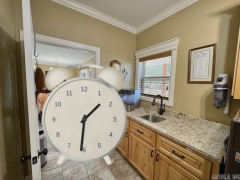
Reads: 1 h 31 min
